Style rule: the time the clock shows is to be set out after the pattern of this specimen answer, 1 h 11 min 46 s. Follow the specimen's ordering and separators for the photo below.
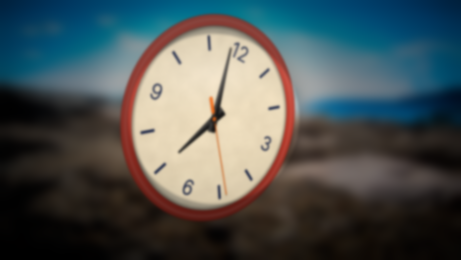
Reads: 6 h 58 min 24 s
